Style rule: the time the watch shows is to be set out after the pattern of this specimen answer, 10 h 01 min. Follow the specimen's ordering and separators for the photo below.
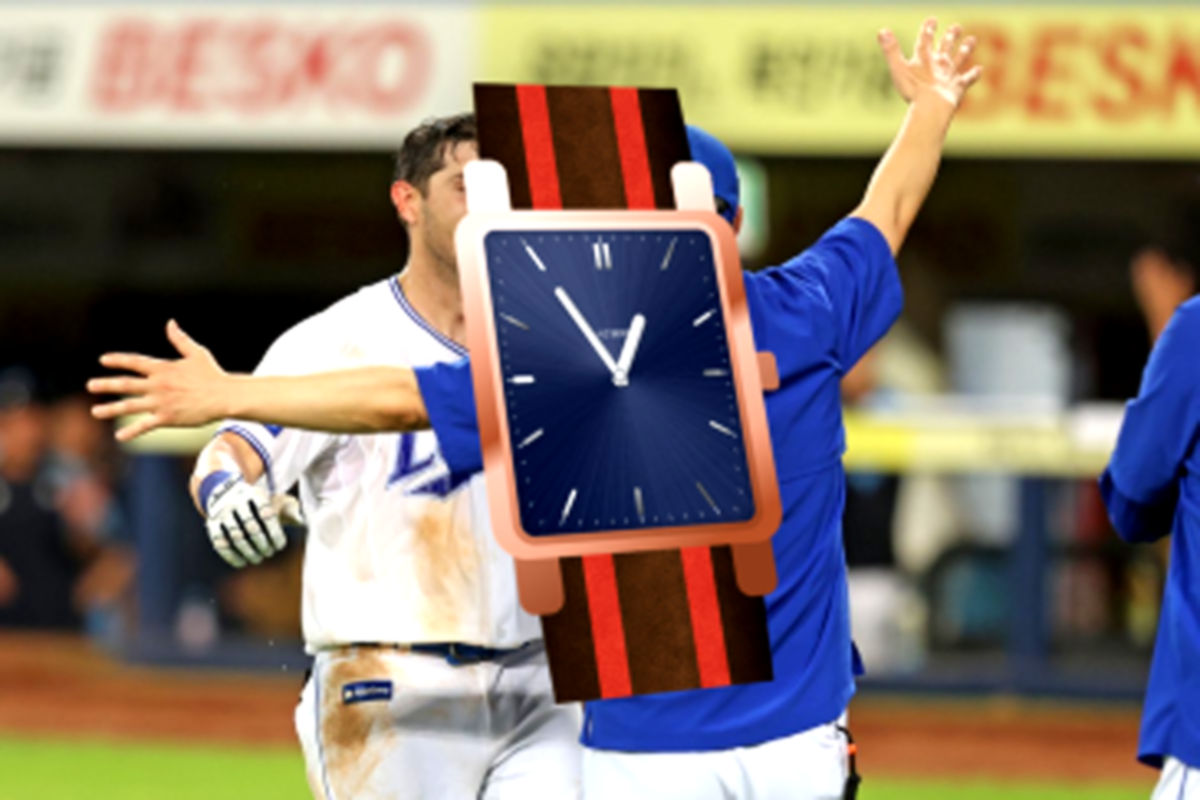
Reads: 12 h 55 min
